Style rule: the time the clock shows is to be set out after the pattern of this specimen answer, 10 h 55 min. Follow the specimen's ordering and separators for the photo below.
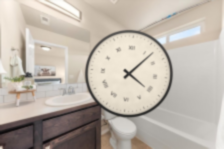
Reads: 4 h 07 min
